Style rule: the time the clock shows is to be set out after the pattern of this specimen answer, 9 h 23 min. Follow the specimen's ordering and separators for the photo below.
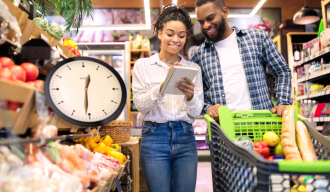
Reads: 12 h 31 min
